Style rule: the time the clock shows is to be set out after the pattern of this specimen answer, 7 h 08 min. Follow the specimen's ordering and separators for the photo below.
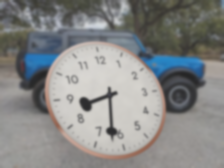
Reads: 8 h 32 min
